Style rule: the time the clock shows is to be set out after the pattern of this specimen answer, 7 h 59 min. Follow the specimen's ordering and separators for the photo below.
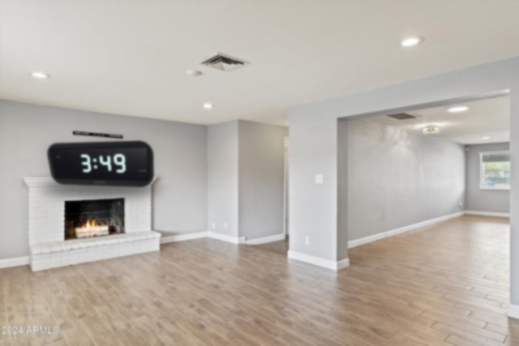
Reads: 3 h 49 min
